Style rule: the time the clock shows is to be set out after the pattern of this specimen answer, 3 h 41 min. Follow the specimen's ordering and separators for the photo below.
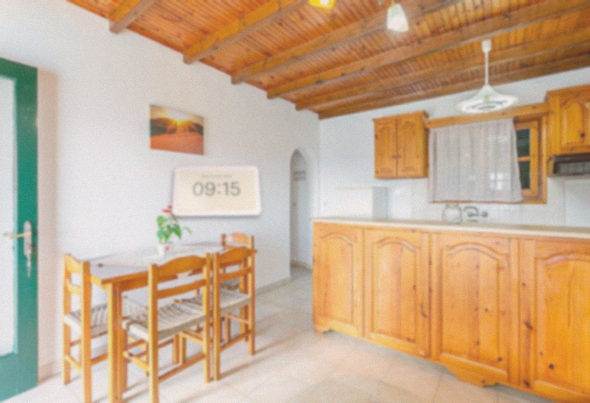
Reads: 9 h 15 min
